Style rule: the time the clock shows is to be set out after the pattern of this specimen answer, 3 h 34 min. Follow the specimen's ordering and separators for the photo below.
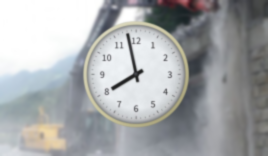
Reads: 7 h 58 min
